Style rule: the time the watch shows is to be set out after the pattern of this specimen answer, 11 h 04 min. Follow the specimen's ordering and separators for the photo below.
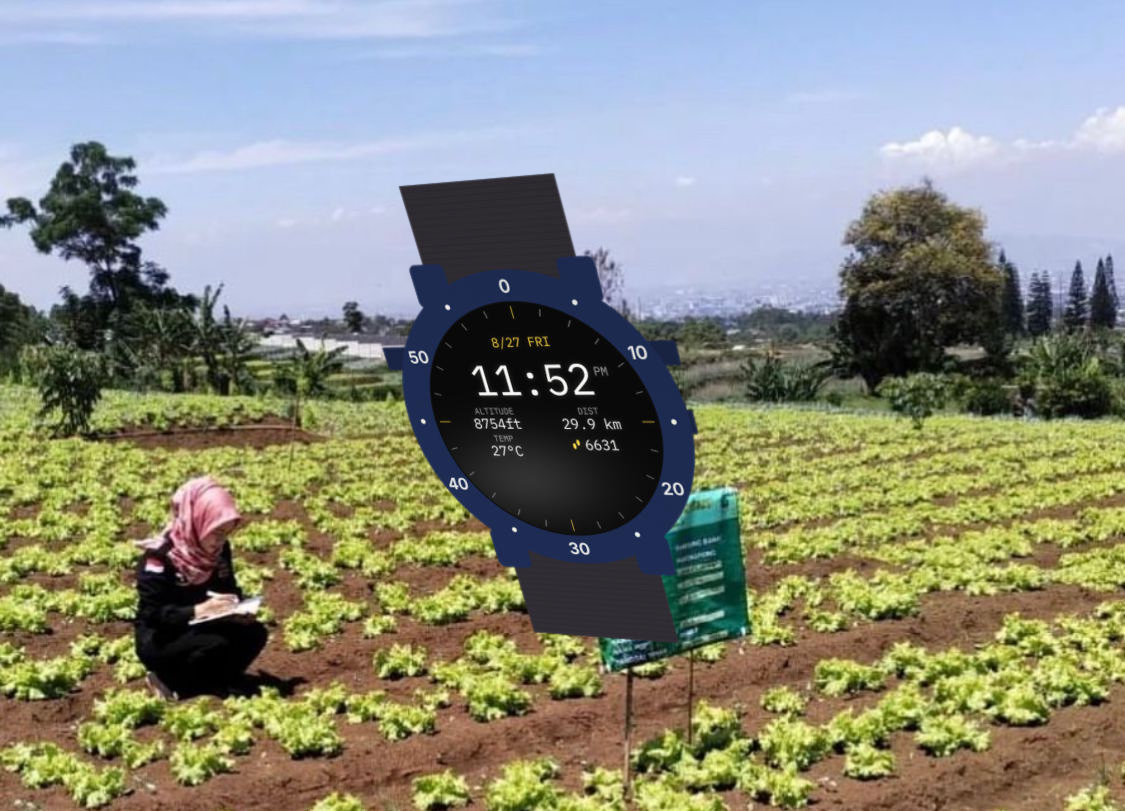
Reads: 11 h 52 min
